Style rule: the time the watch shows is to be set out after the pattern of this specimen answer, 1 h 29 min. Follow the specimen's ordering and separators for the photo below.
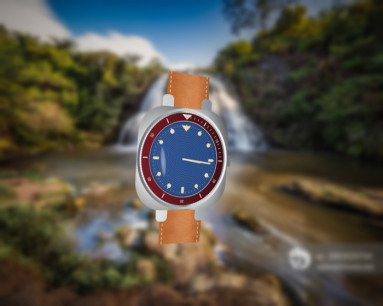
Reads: 3 h 16 min
